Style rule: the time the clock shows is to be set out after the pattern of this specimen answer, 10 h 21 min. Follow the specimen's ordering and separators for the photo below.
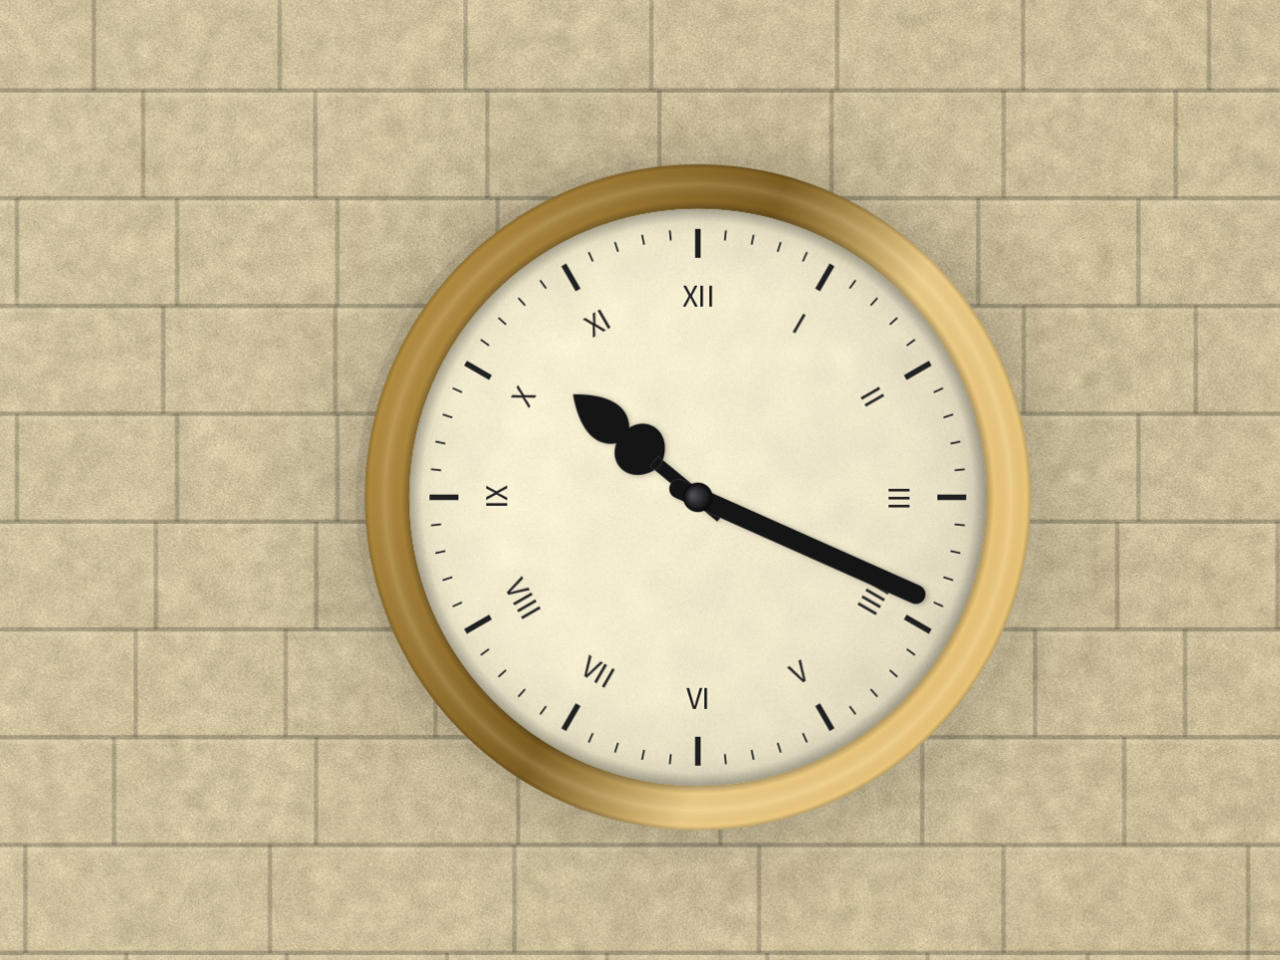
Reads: 10 h 19 min
